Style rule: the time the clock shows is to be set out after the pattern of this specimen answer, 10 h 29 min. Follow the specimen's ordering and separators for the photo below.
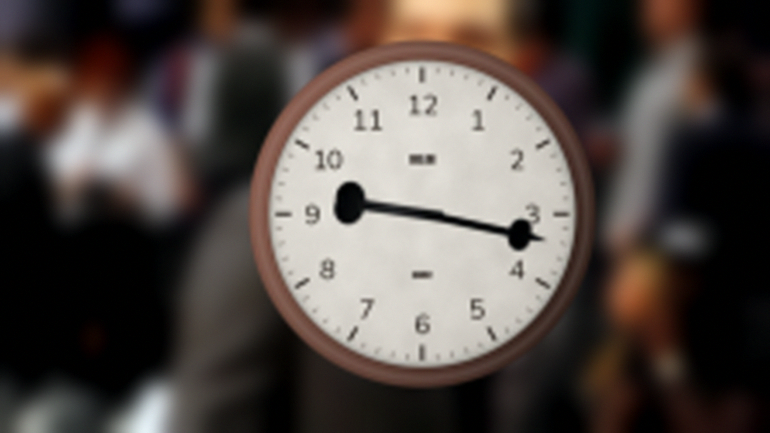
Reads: 9 h 17 min
